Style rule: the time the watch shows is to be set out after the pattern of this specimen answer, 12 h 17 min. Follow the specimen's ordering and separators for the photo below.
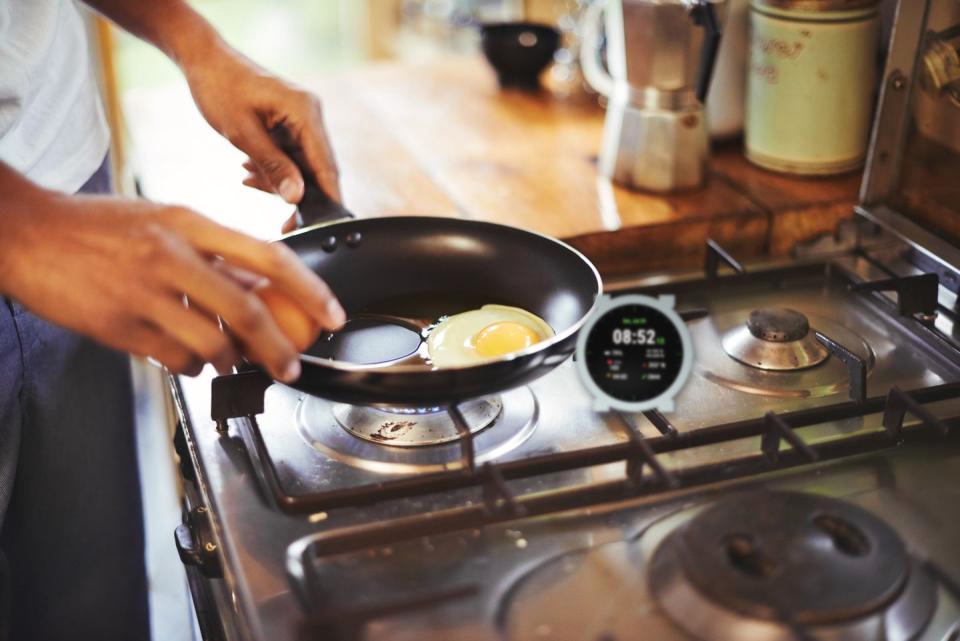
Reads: 8 h 52 min
